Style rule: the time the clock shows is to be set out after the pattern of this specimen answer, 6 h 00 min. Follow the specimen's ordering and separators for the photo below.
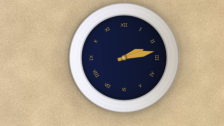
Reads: 2 h 13 min
